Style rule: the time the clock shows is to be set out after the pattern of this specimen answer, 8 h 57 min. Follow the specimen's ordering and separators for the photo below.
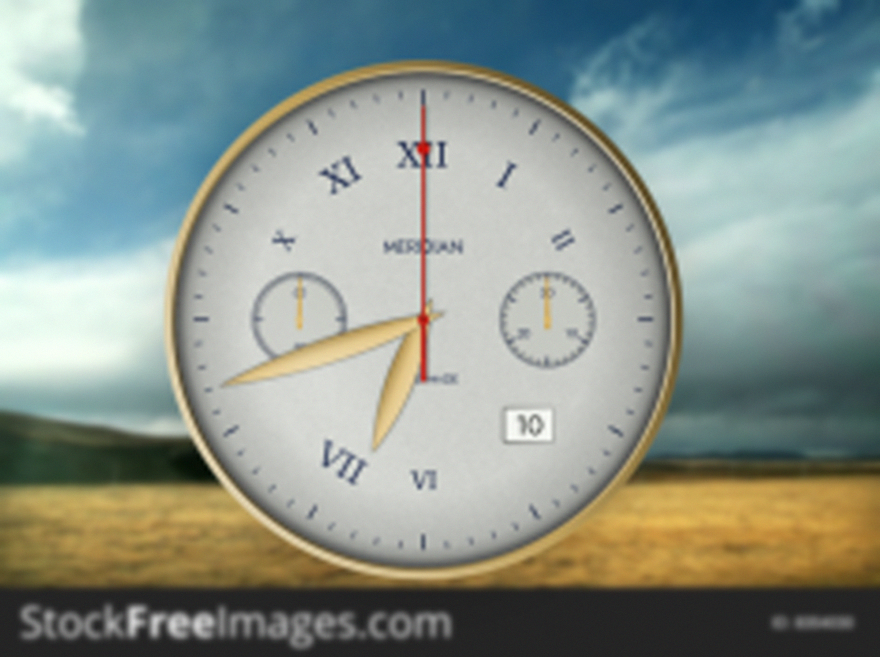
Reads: 6 h 42 min
